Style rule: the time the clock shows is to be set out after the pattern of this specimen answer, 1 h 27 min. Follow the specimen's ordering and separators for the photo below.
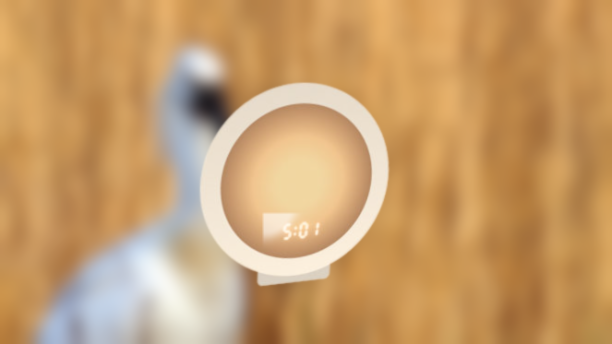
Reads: 5 h 01 min
